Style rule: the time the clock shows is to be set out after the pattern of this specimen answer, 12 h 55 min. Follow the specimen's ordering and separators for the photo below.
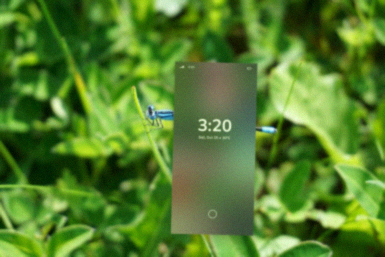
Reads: 3 h 20 min
